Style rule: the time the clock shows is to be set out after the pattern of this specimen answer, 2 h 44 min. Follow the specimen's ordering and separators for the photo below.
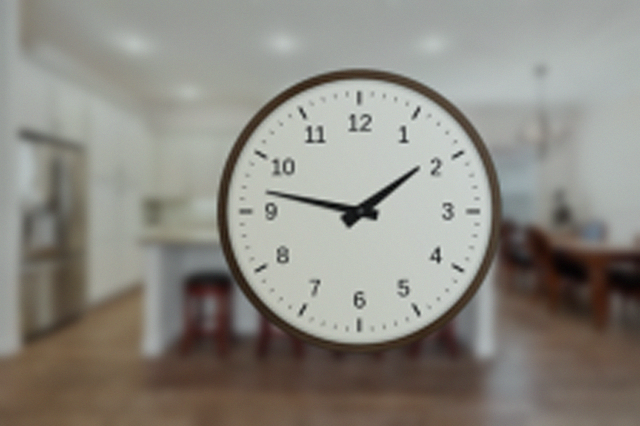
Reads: 1 h 47 min
